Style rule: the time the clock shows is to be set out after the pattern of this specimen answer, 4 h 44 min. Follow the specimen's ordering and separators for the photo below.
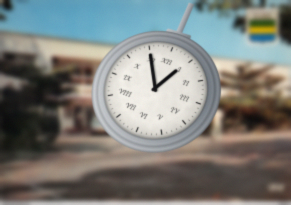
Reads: 12 h 55 min
